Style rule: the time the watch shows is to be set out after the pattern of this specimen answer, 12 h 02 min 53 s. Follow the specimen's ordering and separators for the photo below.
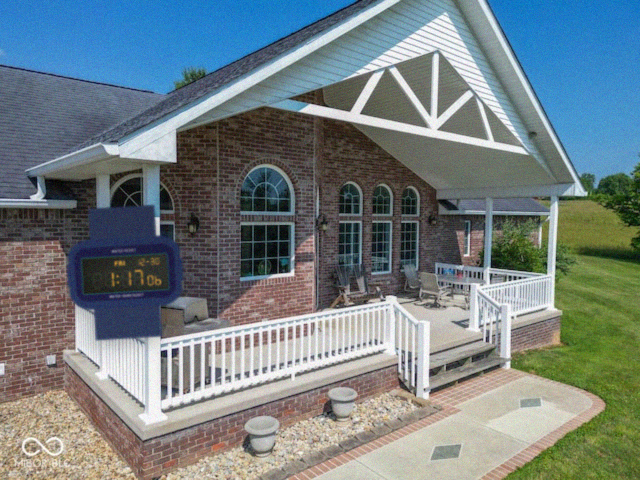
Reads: 1 h 17 min 06 s
